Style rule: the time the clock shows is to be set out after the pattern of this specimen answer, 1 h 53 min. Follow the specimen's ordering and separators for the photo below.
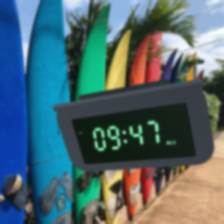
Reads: 9 h 47 min
